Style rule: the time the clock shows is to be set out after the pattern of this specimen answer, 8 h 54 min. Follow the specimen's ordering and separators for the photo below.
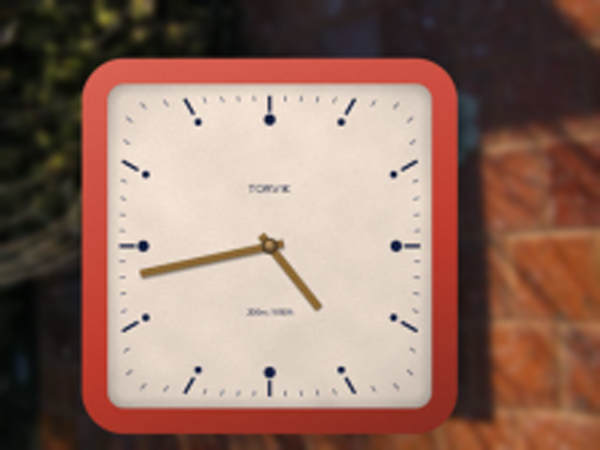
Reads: 4 h 43 min
